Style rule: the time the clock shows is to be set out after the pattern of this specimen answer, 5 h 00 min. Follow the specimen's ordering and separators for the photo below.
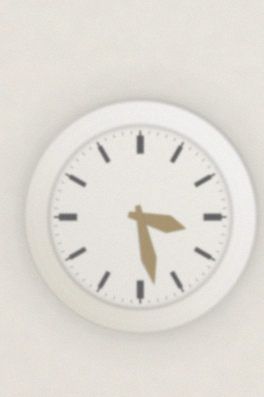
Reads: 3 h 28 min
